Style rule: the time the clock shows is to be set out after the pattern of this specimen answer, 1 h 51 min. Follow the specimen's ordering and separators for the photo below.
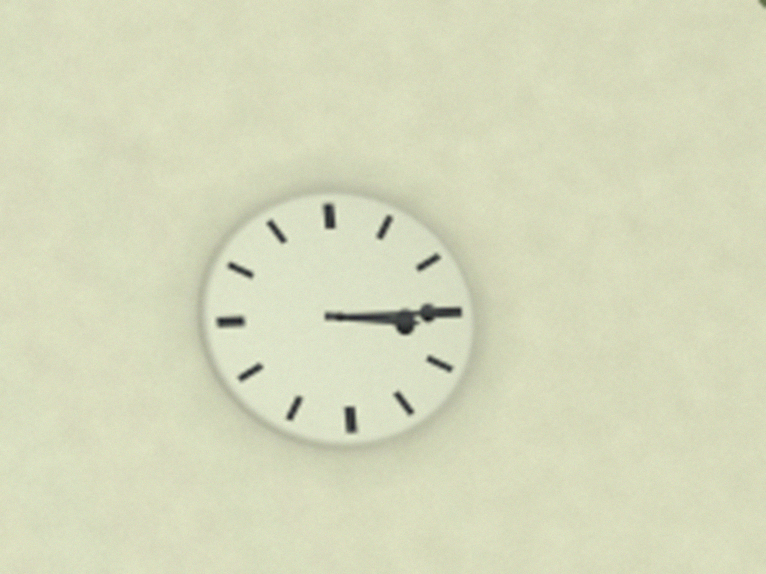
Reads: 3 h 15 min
